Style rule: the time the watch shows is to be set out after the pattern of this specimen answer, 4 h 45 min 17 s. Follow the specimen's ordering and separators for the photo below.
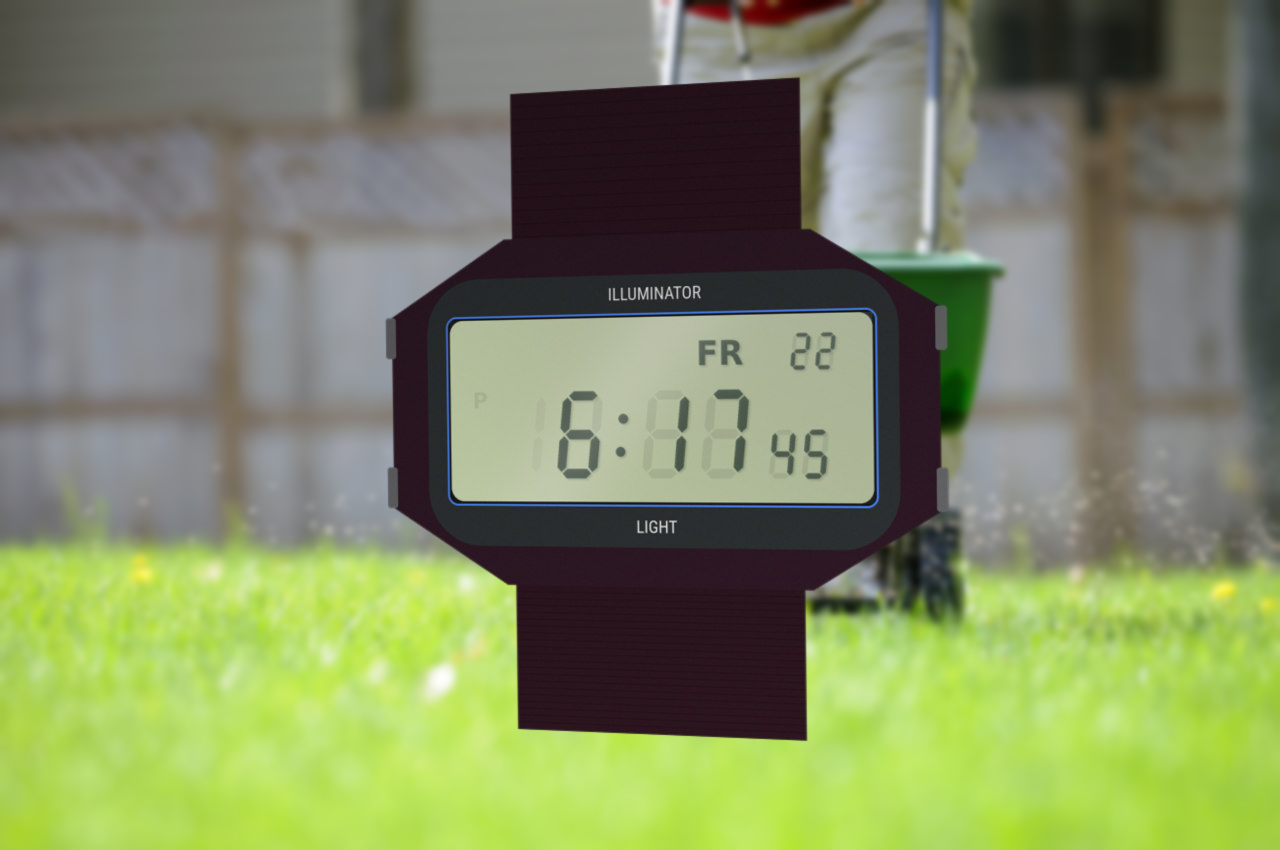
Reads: 6 h 17 min 45 s
